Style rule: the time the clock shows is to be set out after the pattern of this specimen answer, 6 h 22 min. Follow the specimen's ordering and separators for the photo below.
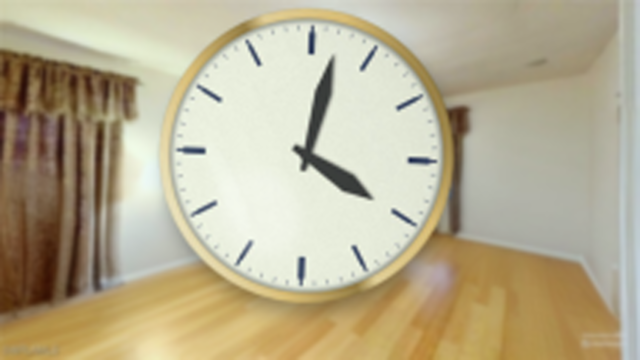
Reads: 4 h 02 min
